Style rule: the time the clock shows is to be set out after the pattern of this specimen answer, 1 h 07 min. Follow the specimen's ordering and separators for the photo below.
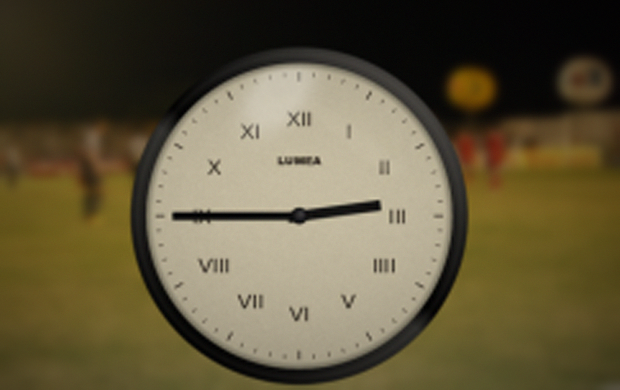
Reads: 2 h 45 min
